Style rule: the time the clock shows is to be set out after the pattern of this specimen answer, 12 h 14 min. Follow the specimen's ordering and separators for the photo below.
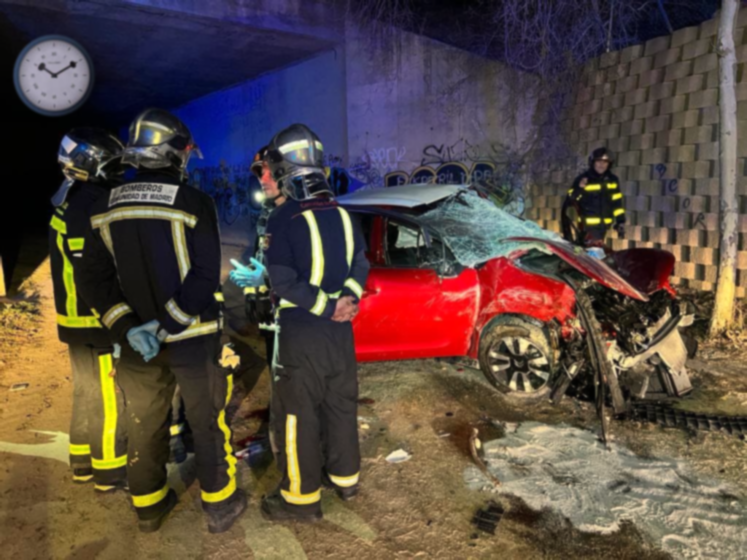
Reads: 10 h 10 min
